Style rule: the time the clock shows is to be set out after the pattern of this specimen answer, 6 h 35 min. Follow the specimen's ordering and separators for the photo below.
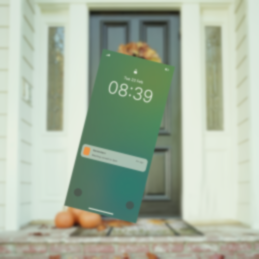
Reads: 8 h 39 min
